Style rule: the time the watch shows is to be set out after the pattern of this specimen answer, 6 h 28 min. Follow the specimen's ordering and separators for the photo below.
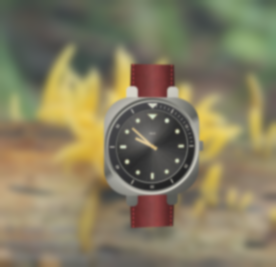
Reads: 9 h 52 min
